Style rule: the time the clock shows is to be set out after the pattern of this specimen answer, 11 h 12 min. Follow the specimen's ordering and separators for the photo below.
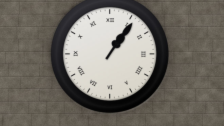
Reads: 1 h 06 min
